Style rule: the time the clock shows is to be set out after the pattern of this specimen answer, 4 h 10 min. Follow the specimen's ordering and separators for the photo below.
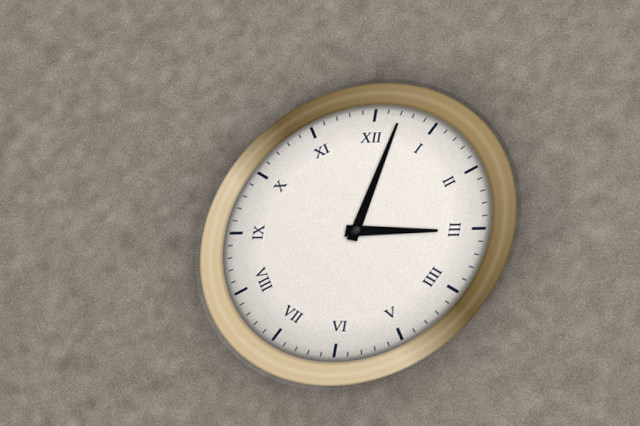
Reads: 3 h 02 min
